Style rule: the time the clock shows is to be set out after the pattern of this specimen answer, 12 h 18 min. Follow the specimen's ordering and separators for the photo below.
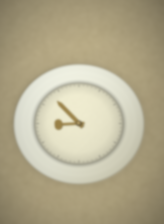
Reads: 8 h 53 min
